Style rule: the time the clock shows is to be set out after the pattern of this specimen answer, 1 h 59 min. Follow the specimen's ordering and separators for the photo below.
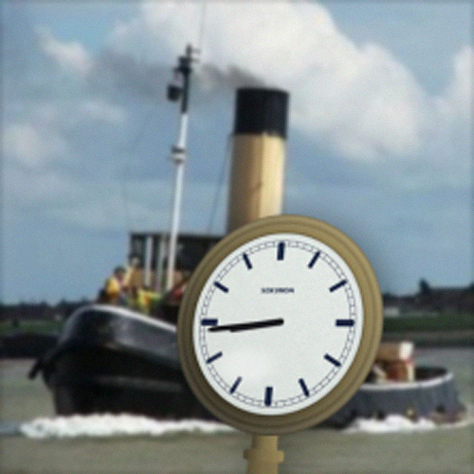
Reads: 8 h 44 min
